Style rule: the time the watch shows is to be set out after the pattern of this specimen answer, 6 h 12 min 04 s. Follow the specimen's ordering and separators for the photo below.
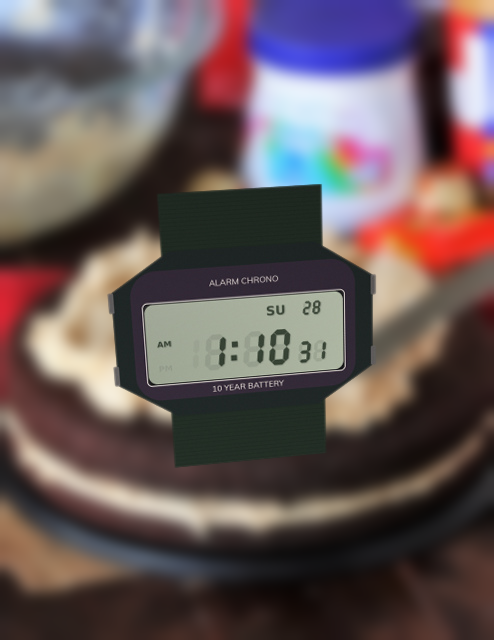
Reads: 1 h 10 min 31 s
